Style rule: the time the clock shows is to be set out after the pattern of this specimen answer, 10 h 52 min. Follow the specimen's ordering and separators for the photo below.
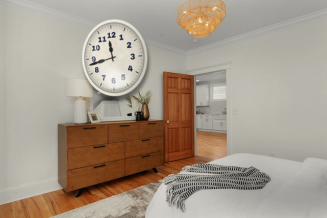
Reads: 11 h 43 min
